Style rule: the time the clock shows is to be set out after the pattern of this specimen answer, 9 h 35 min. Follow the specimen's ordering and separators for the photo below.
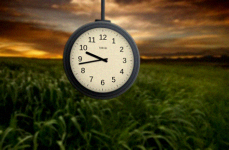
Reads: 9 h 43 min
